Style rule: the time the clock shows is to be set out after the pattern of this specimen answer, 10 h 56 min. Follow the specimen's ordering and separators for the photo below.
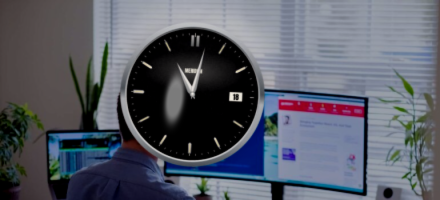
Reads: 11 h 02 min
